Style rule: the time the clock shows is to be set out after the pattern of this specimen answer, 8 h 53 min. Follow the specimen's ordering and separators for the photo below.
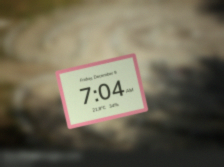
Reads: 7 h 04 min
